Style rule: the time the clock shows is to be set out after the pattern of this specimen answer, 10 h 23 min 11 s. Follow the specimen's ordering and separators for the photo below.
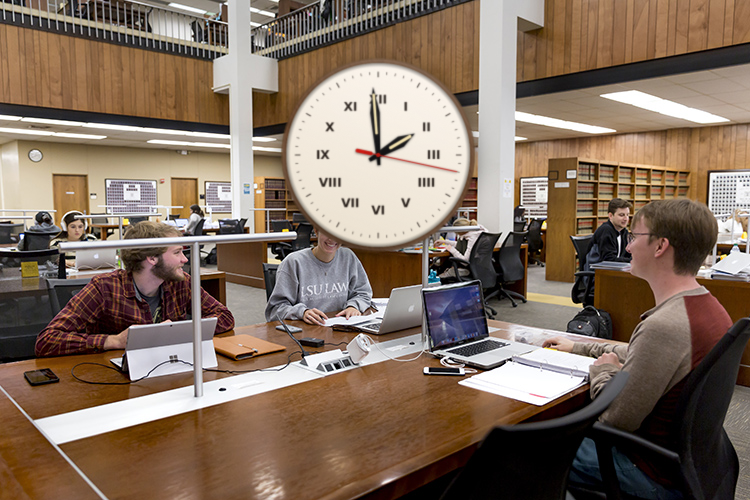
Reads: 1 h 59 min 17 s
